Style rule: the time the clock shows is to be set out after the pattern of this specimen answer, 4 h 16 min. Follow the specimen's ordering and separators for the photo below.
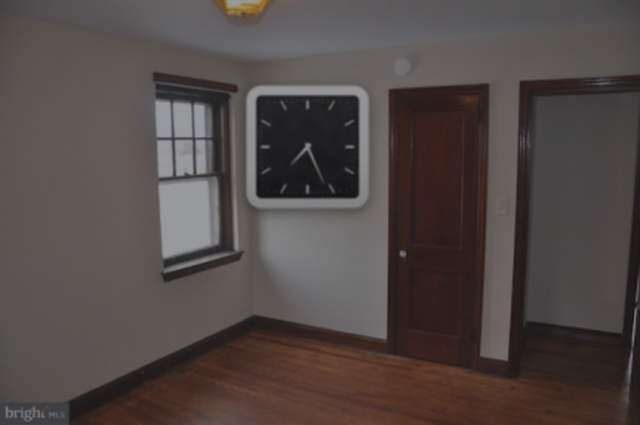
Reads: 7 h 26 min
